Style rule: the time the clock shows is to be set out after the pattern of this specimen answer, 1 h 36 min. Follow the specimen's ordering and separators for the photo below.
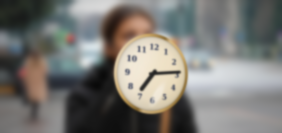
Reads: 7 h 14 min
